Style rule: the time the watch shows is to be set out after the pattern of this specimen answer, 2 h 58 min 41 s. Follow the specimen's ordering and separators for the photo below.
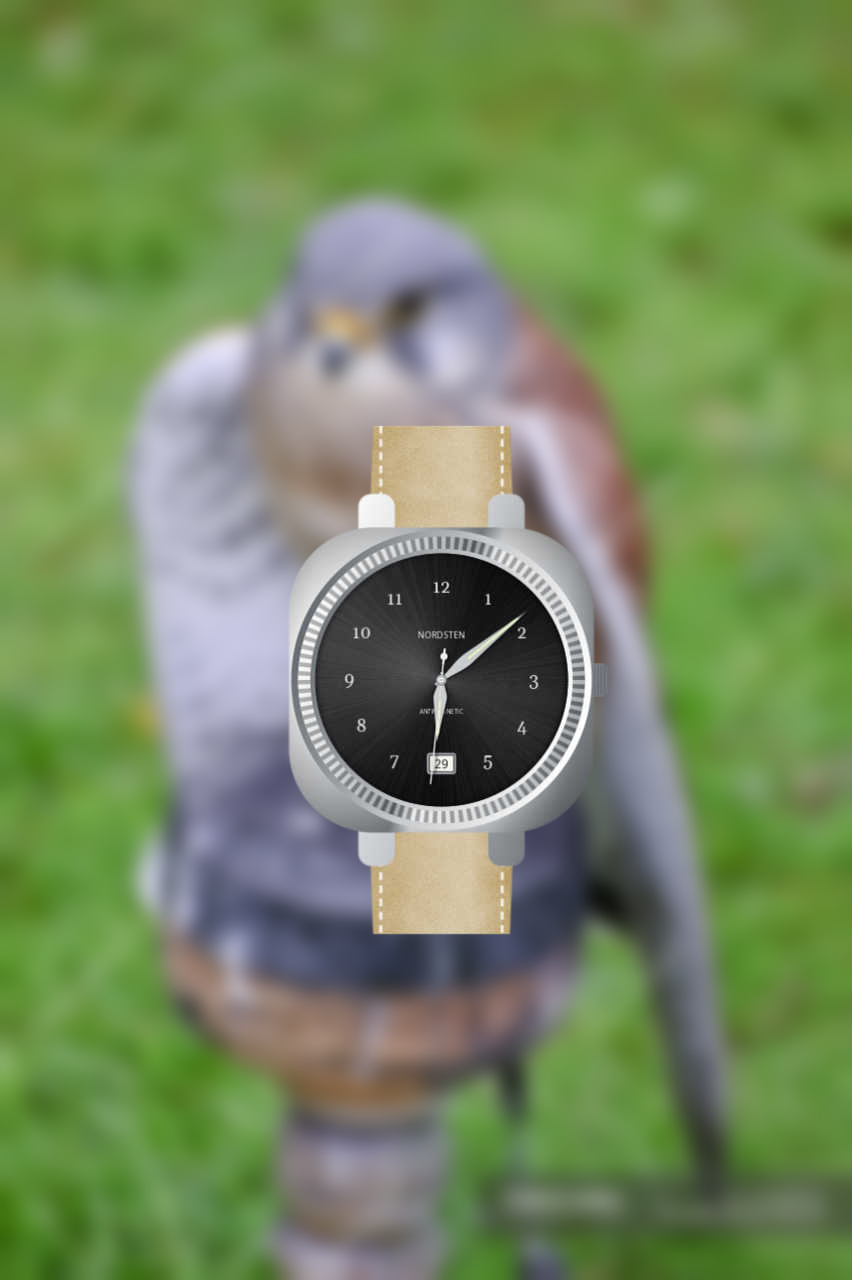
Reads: 6 h 08 min 31 s
